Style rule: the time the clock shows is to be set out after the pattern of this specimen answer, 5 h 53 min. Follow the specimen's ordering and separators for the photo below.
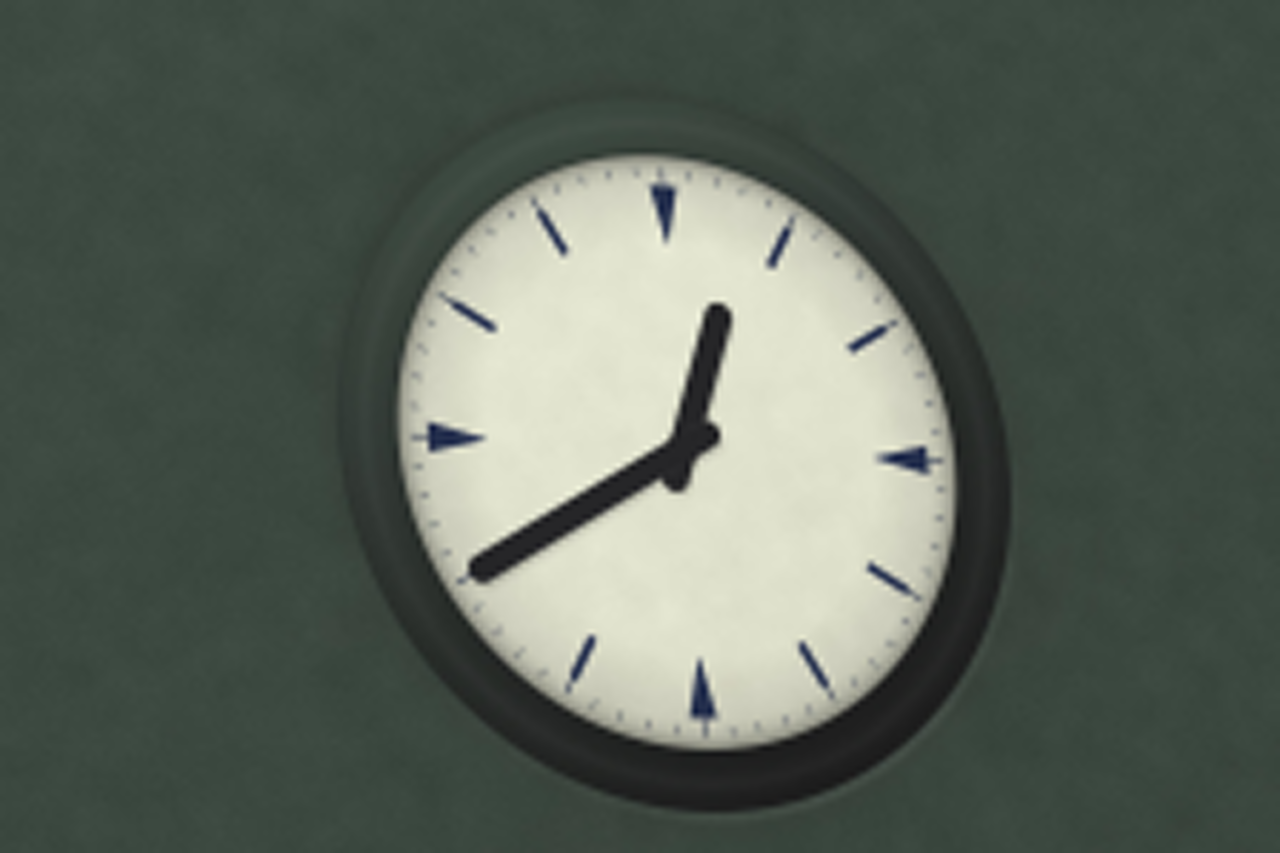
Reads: 12 h 40 min
